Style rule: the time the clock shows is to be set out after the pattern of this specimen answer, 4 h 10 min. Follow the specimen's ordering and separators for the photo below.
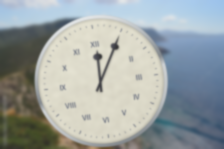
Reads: 12 h 05 min
